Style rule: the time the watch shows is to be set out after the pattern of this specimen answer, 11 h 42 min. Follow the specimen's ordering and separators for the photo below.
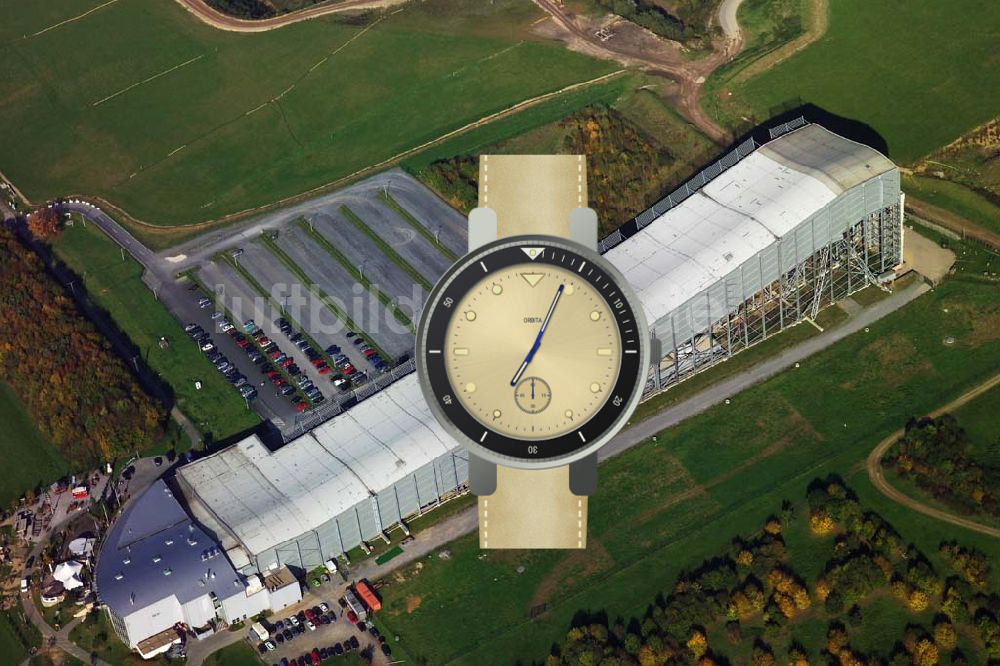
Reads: 7 h 04 min
